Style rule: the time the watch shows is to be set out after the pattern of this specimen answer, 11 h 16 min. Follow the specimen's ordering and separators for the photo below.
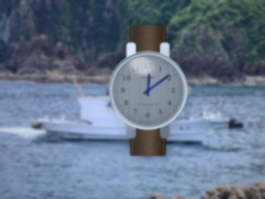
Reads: 12 h 09 min
